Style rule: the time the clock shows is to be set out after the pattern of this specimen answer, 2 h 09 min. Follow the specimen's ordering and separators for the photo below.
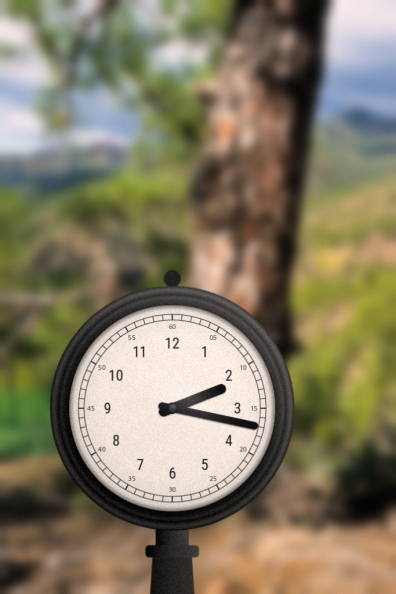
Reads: 2 h 17 min
